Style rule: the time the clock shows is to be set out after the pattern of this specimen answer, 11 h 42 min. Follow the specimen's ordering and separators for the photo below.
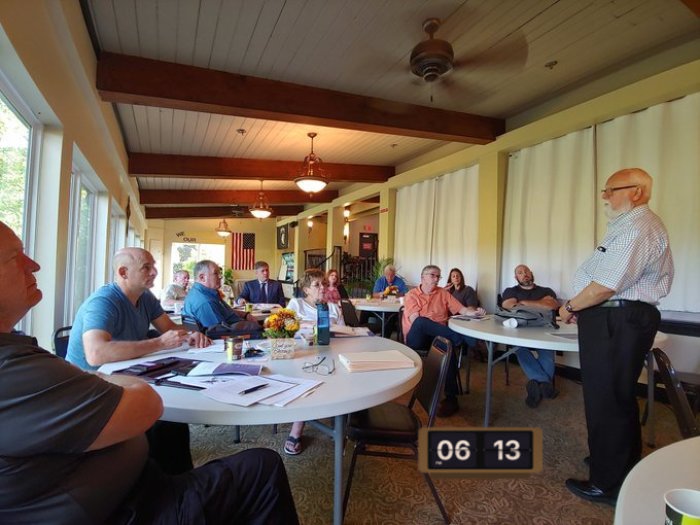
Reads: 6 h 13 min
